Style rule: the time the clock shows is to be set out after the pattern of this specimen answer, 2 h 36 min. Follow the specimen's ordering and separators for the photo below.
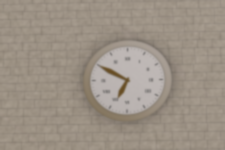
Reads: 6 h 50 min
